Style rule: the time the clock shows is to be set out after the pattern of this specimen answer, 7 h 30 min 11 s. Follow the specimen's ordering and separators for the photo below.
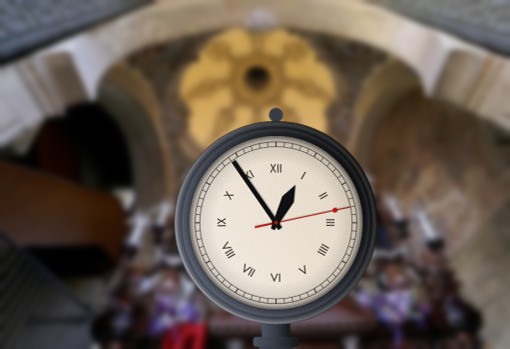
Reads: 12 h 54 min 13 s
